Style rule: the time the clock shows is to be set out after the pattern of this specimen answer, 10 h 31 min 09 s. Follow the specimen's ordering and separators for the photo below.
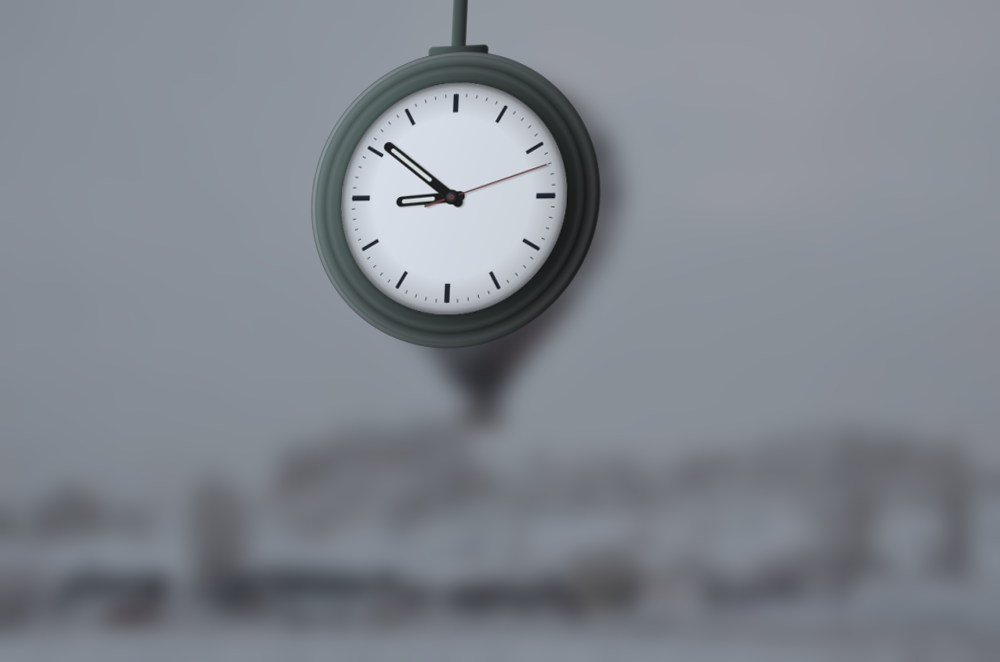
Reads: 8 h 51 min 12 s
